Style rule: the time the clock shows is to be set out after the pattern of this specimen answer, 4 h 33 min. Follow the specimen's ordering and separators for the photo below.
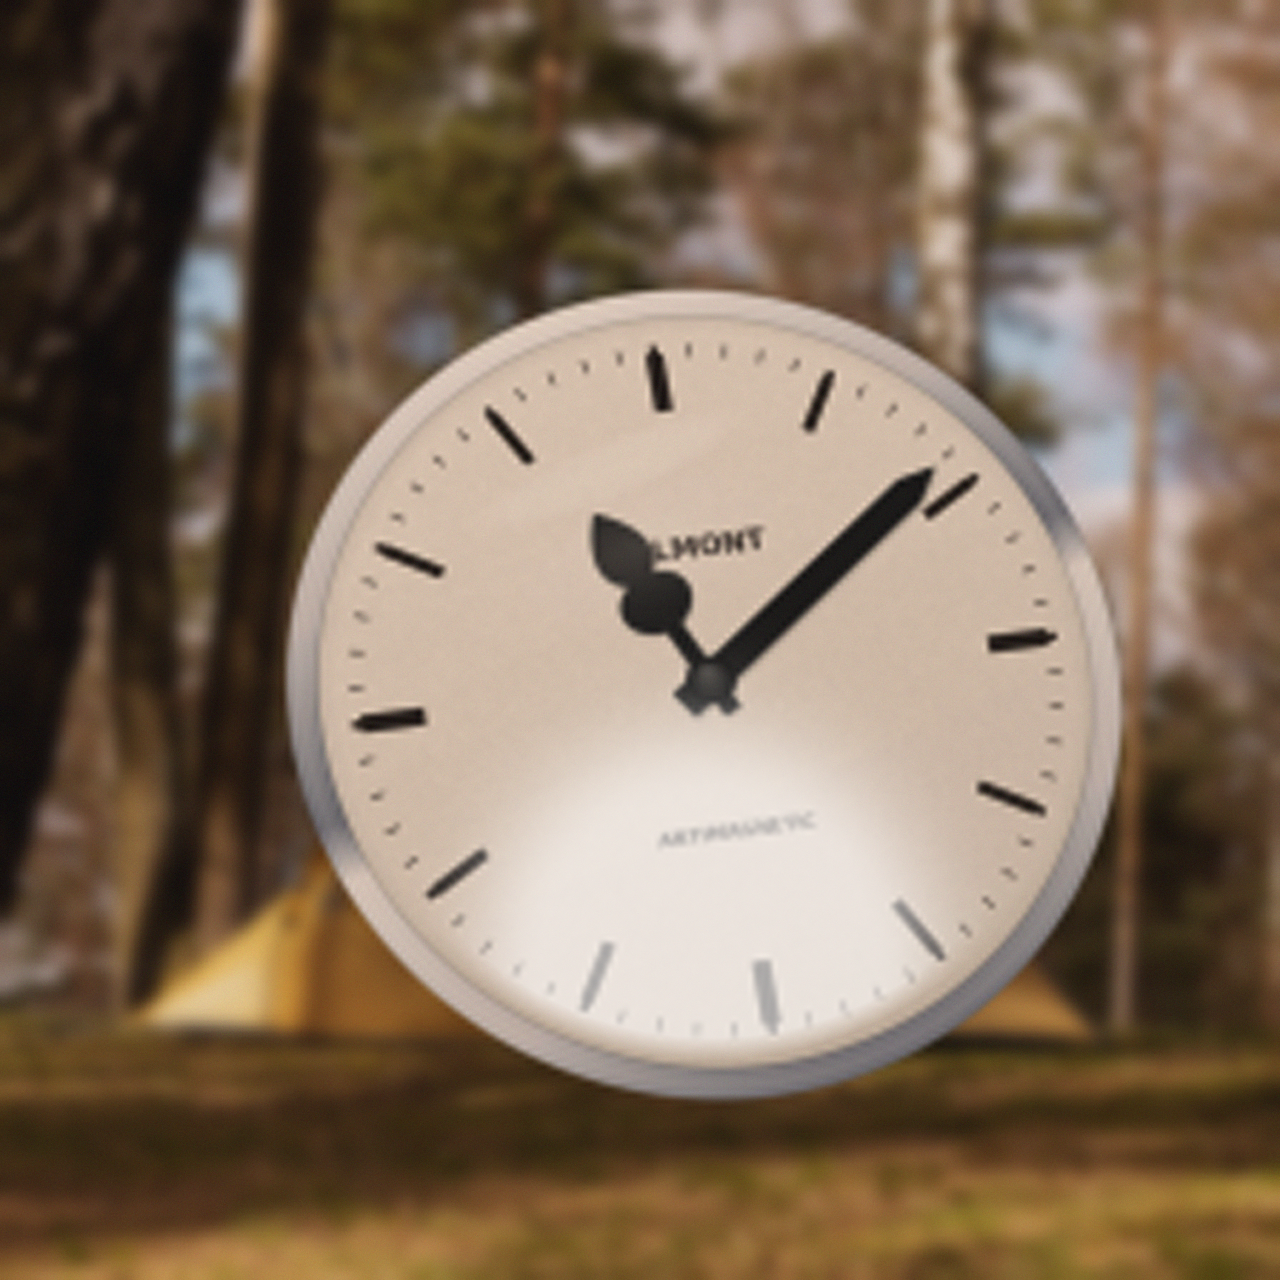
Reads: 11 h 09 min
